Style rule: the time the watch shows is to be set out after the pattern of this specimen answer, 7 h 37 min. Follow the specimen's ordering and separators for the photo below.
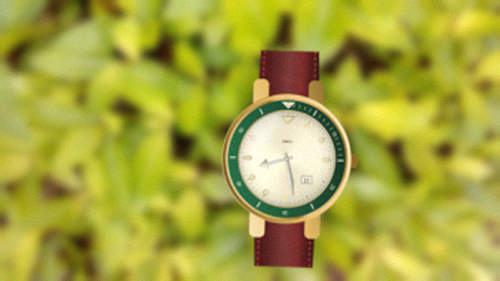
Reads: 8 h 28 min
